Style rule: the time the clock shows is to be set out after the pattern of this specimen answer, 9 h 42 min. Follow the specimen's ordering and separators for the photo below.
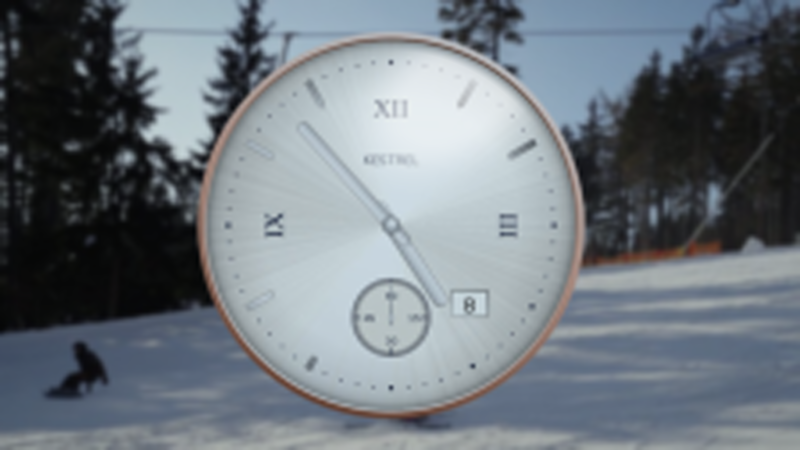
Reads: 4 h 53 min
